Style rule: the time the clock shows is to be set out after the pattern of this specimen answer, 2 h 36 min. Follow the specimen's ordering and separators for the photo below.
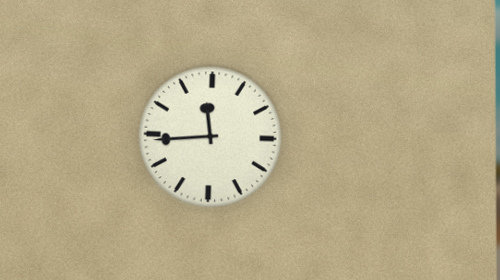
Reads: 11 h 44 min
